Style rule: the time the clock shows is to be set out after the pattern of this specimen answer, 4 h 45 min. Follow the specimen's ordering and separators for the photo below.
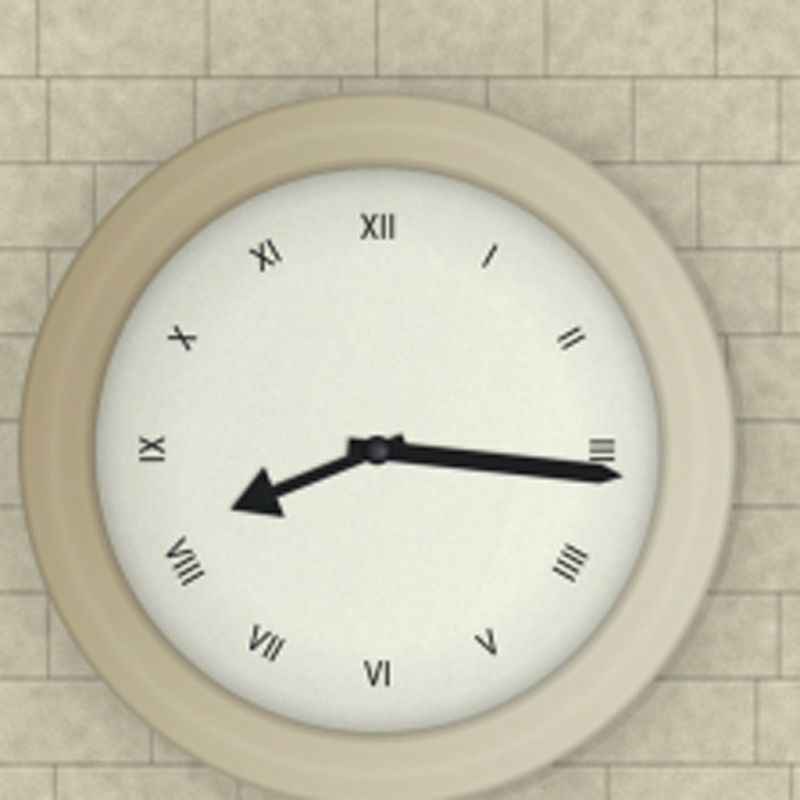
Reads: 8 h 16 min
